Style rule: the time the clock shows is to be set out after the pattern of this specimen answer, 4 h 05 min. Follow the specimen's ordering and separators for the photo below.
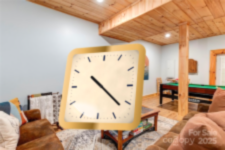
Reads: 10 h 22 min
